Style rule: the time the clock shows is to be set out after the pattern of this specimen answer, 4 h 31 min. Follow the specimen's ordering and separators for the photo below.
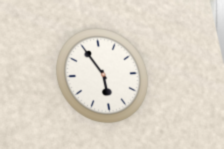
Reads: 5 h 55 min
